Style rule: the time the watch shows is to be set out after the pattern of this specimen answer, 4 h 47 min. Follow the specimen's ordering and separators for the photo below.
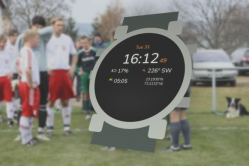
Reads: 16 h 12 min
